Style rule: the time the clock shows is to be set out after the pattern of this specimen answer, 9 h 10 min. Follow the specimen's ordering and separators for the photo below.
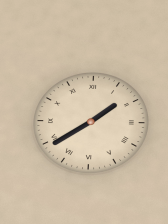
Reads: 1 h 39 min
